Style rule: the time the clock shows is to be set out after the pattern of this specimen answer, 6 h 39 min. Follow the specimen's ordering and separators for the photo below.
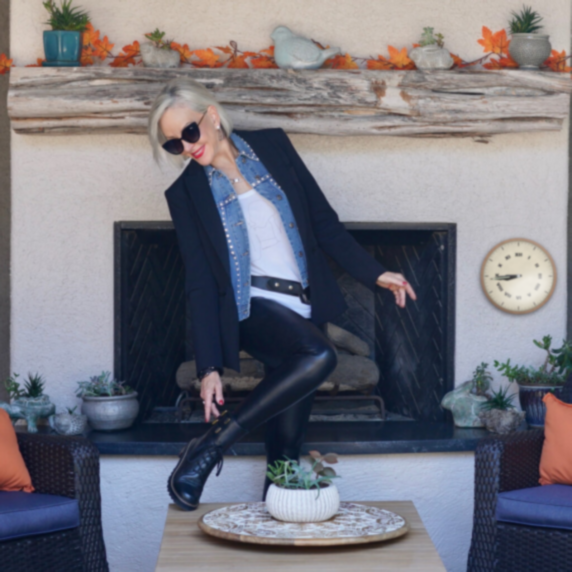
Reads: 8 h 44 min
